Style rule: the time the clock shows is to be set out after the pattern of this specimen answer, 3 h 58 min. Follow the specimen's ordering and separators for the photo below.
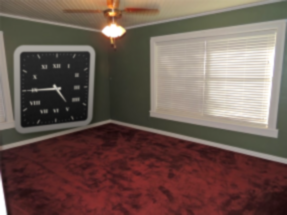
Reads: 4 h 45 min
